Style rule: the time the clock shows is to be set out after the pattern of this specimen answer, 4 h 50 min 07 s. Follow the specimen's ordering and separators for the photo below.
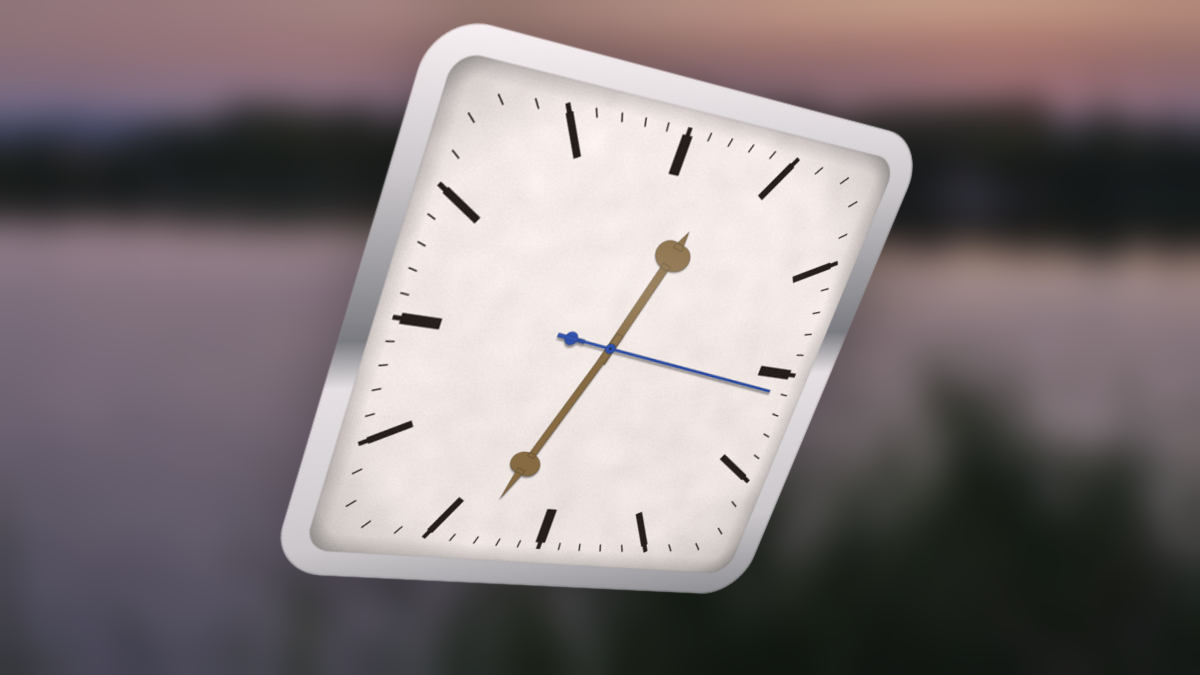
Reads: 12 h 33 min 16 s
